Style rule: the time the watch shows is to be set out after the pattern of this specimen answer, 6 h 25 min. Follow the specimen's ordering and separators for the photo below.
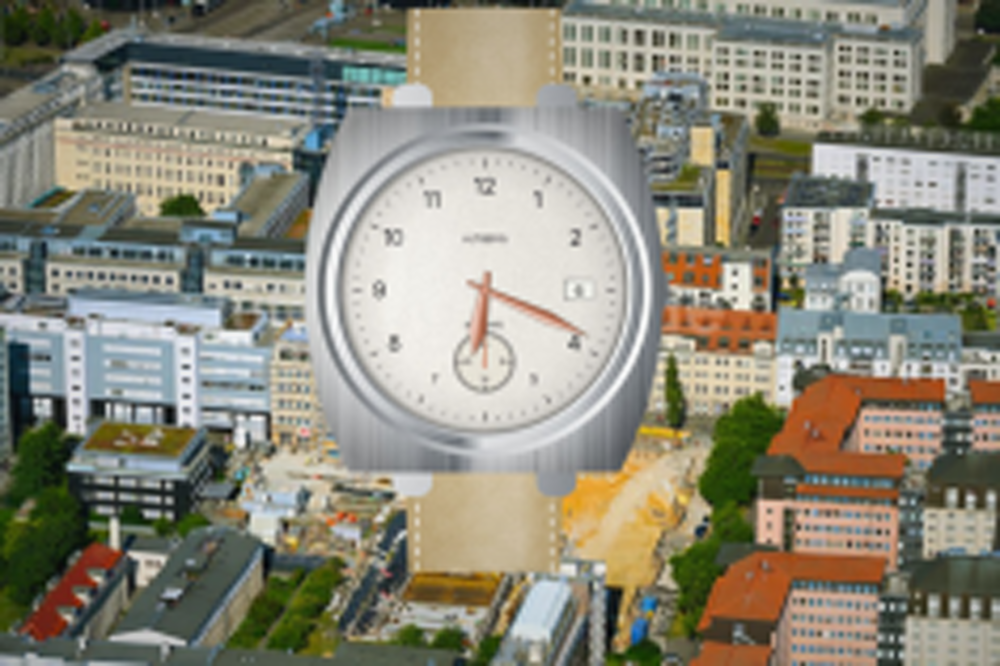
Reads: 6 h 19 min
